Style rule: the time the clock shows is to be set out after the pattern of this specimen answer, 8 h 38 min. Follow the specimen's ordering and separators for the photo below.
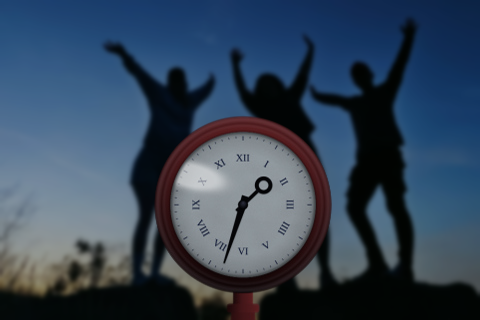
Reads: 1 h 33 min
